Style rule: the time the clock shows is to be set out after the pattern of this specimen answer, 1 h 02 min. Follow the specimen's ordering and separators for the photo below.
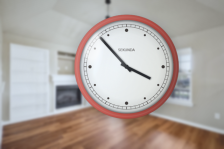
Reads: 3 h 53 min
